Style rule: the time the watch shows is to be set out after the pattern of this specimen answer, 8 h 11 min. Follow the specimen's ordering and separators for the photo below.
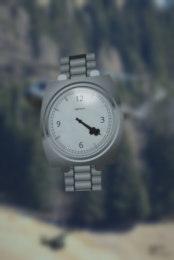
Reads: 4 h 21 min
